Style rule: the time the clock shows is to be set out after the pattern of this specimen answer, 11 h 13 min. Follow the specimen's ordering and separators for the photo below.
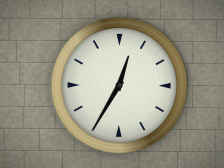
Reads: 12 h 35 min
